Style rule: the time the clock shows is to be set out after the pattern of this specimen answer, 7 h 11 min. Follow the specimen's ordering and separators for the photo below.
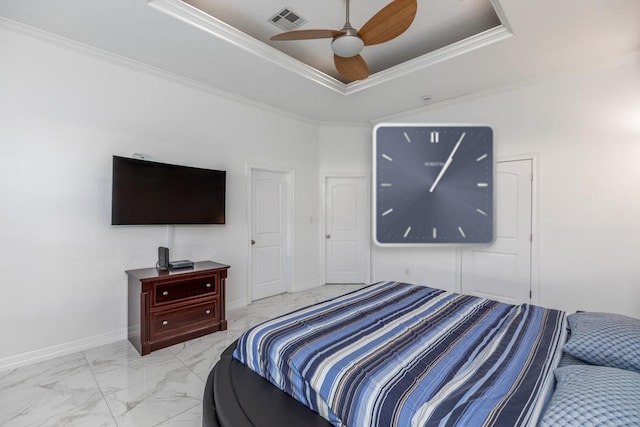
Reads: 1 h 05 min
